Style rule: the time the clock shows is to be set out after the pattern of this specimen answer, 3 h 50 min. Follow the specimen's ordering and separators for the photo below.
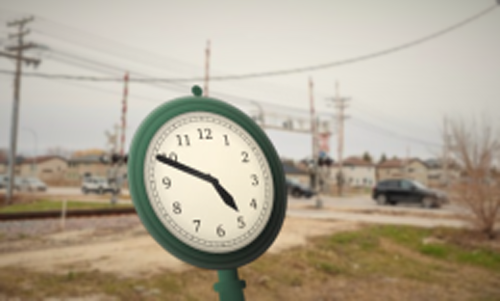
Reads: 4 h 49 min
